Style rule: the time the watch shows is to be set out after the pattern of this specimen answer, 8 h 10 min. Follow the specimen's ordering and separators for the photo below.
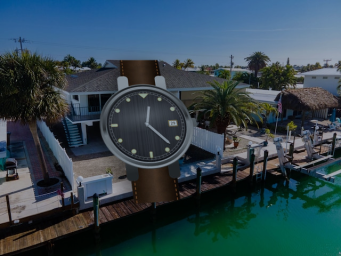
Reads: 12 h 23 min
